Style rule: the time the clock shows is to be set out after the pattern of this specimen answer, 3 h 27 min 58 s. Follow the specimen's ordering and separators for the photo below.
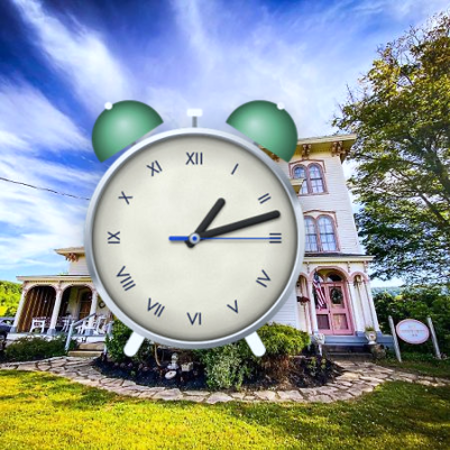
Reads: 1 h 12 min 15 s
